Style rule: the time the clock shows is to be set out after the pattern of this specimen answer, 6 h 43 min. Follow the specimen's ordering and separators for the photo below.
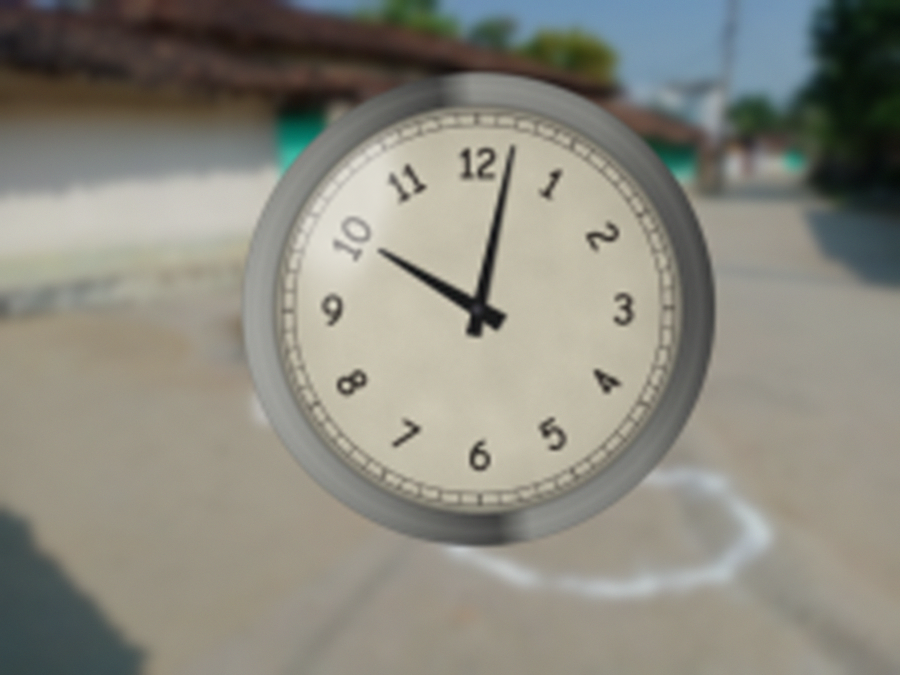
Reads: 10 h 02 min
